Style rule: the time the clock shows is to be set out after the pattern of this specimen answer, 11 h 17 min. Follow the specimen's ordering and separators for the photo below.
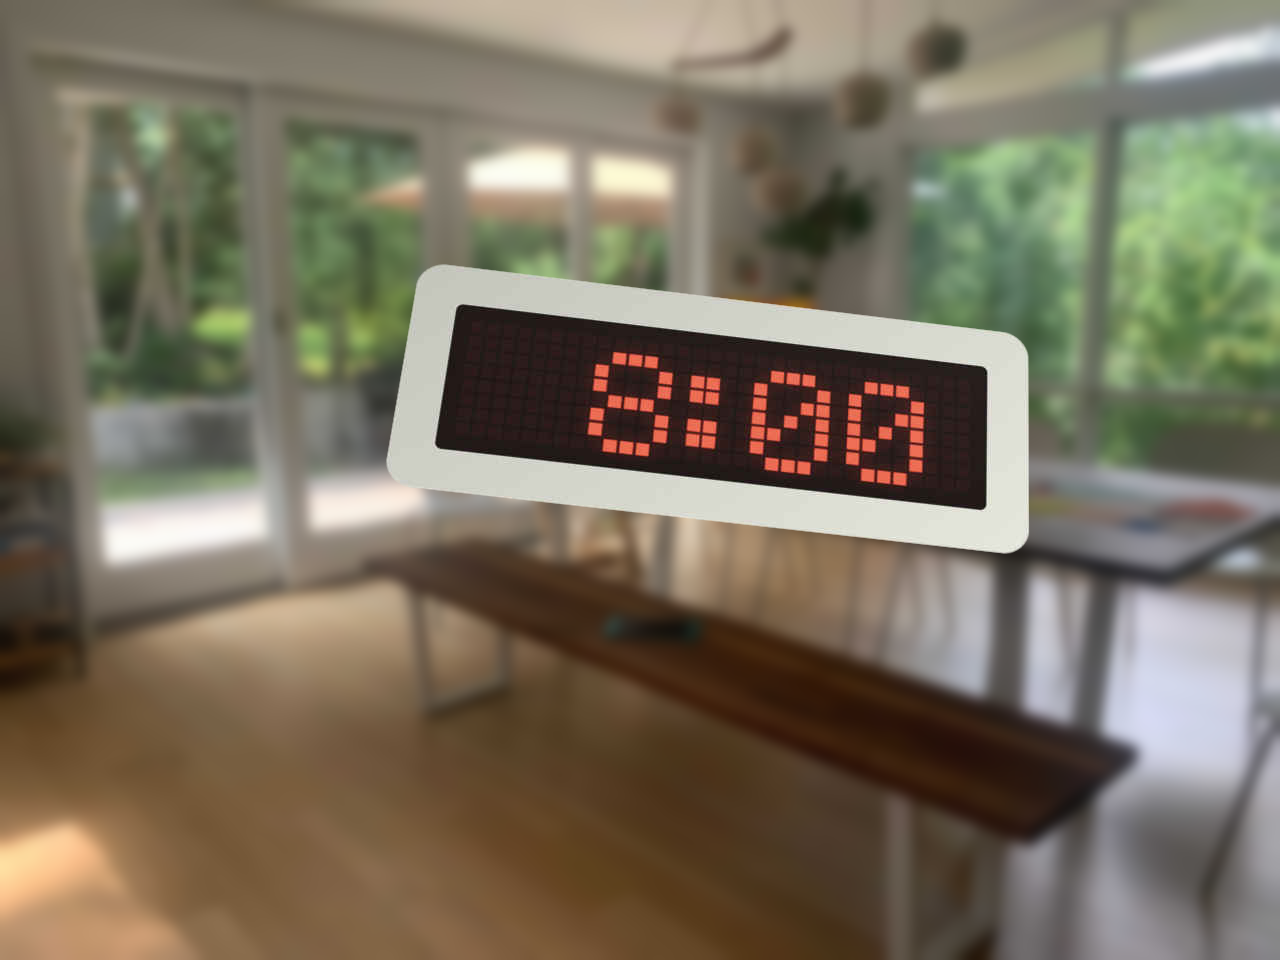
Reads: 8 h 00 min
